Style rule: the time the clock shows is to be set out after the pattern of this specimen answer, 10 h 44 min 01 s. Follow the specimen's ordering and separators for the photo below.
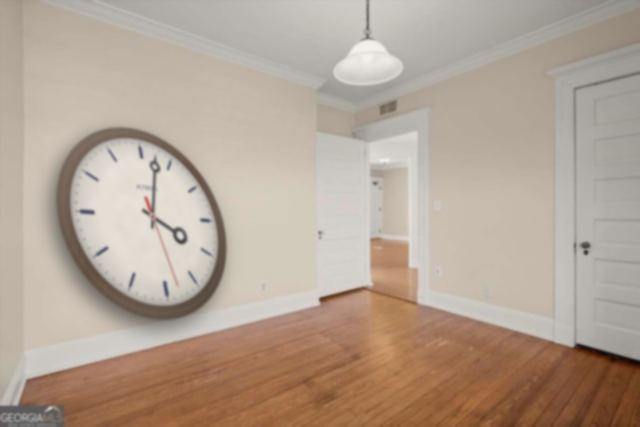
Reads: 4 h 02 min 28 s
